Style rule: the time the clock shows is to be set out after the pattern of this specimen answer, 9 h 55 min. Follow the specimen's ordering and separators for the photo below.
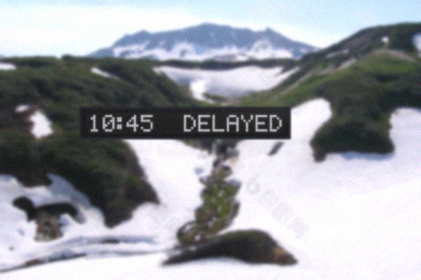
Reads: 10 h 45 min
